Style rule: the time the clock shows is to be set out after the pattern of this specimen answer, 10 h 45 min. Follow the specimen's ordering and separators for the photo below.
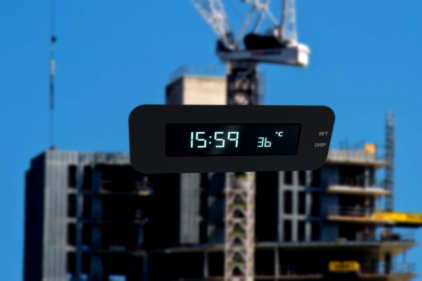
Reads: 15 h 59 min
